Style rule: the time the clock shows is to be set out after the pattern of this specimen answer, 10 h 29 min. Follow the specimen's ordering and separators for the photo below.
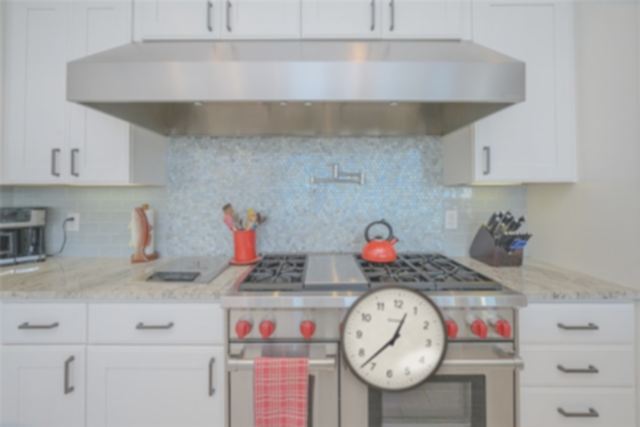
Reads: 12 h 37 min
